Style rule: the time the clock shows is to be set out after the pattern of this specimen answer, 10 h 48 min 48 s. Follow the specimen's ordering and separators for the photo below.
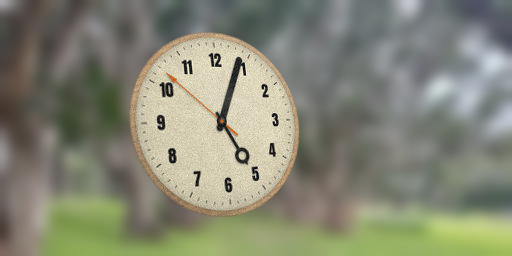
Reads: 5 h 03 min 52 s
